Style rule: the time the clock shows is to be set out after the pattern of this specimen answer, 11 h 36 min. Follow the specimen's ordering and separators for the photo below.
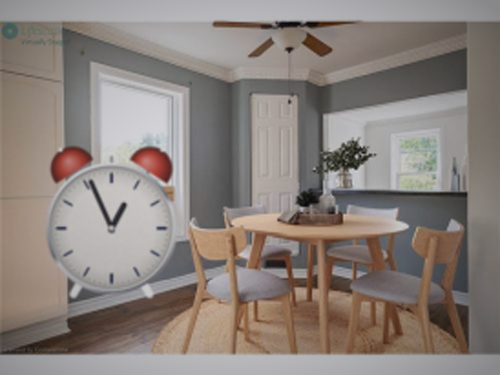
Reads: 12 h 56 min
